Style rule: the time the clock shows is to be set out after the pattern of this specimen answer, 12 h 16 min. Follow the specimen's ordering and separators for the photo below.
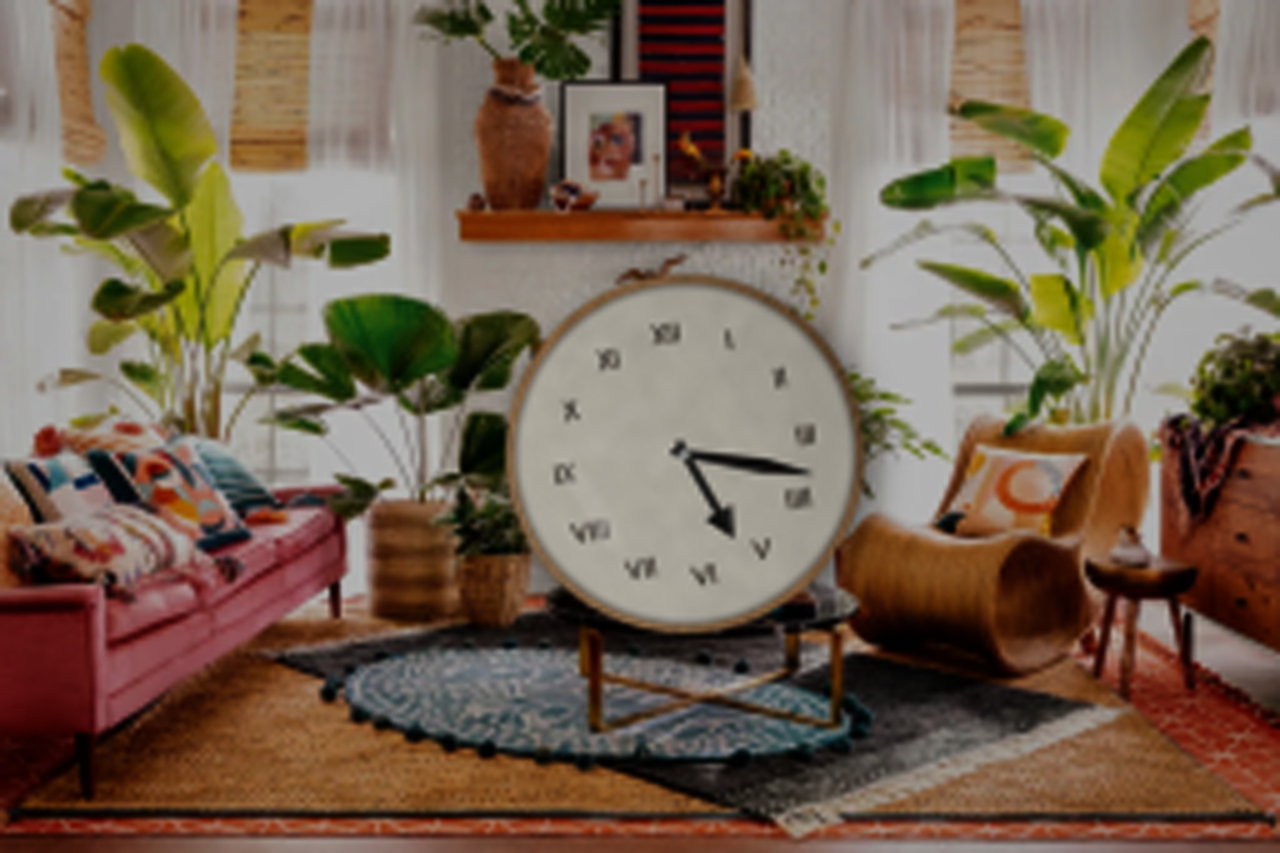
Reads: 5 h 18 min
